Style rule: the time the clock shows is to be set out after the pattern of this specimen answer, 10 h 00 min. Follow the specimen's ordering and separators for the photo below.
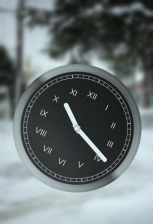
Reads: 10 h 19 min
